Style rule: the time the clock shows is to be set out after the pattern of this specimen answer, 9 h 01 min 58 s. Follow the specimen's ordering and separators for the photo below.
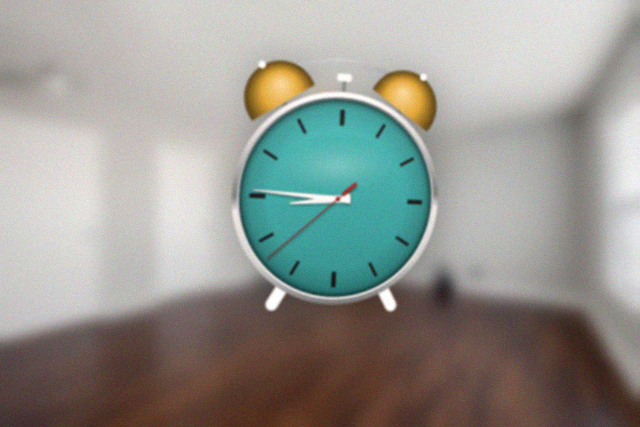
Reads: 8 h 45 min 38 s
